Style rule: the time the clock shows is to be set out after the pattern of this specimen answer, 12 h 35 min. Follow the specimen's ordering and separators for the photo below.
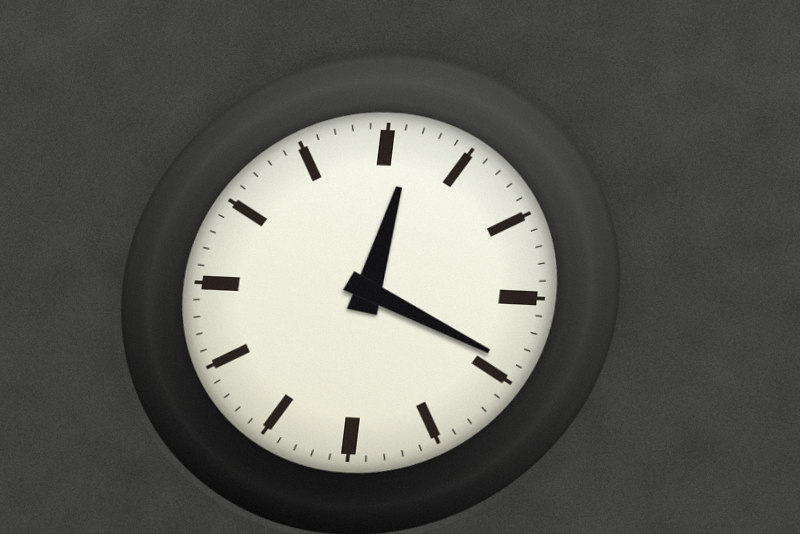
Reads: 12 h 19 min
